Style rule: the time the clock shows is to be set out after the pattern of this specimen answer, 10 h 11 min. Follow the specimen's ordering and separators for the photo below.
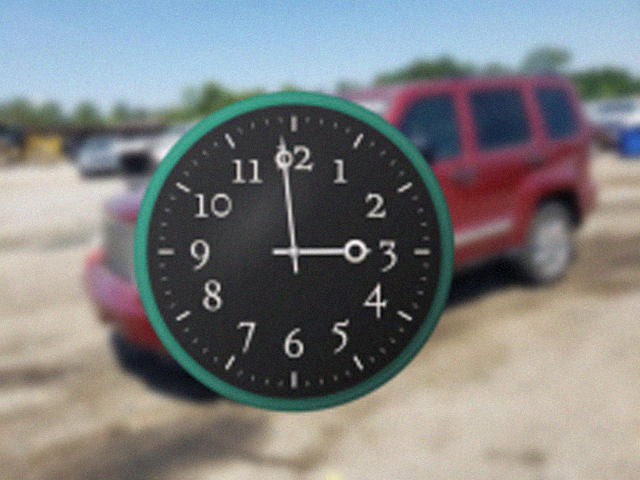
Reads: 2 h 59 min
